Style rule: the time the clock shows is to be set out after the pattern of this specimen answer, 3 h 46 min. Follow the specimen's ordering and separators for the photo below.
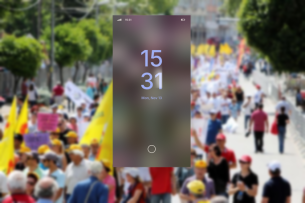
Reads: 15 h 31 min
